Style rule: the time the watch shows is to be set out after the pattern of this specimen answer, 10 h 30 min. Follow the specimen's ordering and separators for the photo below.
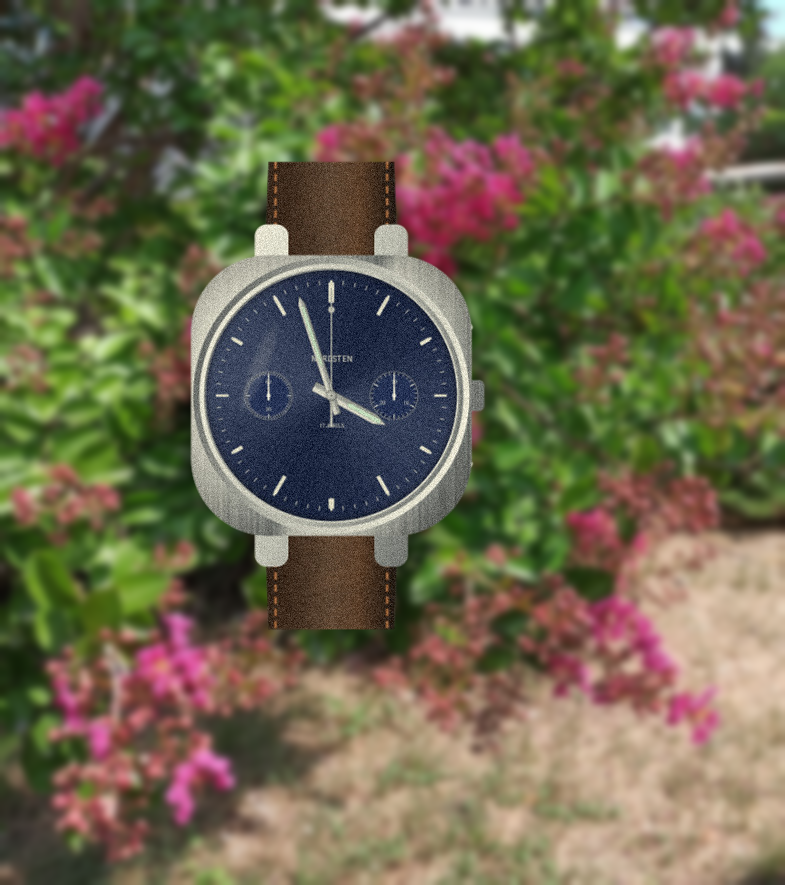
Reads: 3 h 57 min
